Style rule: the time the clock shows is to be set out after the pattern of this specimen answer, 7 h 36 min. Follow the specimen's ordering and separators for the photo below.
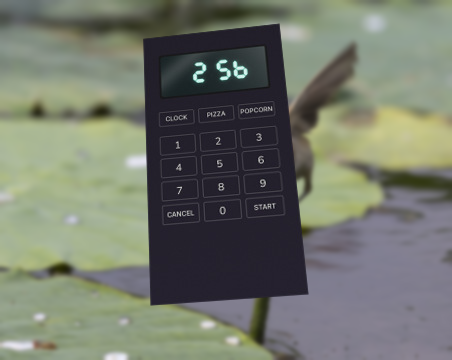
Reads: 2 h 56 min
